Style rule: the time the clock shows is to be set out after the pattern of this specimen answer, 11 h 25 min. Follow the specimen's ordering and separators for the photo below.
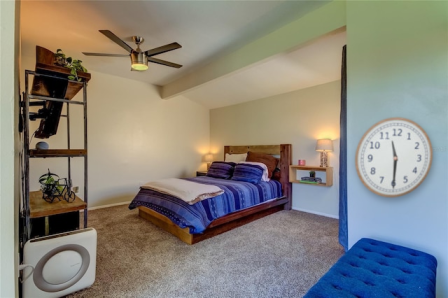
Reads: 11 h 30 min
